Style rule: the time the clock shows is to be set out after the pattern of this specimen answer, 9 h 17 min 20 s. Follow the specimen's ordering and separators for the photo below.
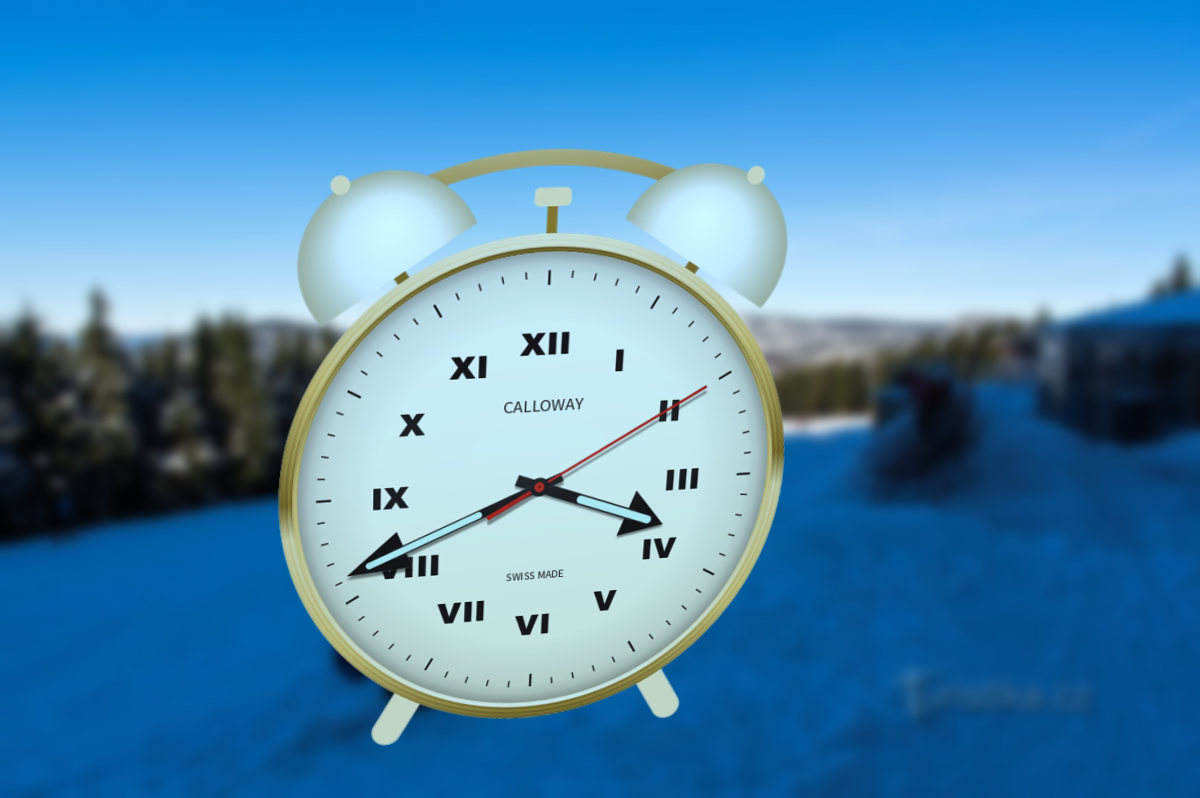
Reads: 3 h 41 min 10 s
